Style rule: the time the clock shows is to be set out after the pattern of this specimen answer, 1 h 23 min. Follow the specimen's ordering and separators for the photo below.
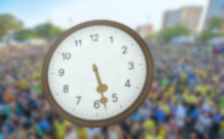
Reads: 5 h 28 min
